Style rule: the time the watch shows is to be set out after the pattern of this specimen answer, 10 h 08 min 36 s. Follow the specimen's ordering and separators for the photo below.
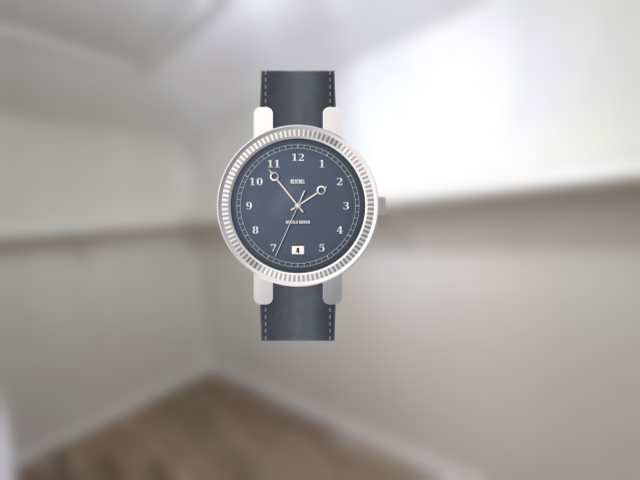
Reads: 1 h 53 min 34 s
